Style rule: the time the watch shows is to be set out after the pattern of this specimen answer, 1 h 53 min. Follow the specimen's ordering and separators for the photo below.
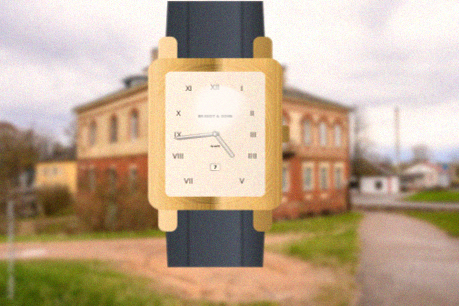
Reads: 4 h 44 min
